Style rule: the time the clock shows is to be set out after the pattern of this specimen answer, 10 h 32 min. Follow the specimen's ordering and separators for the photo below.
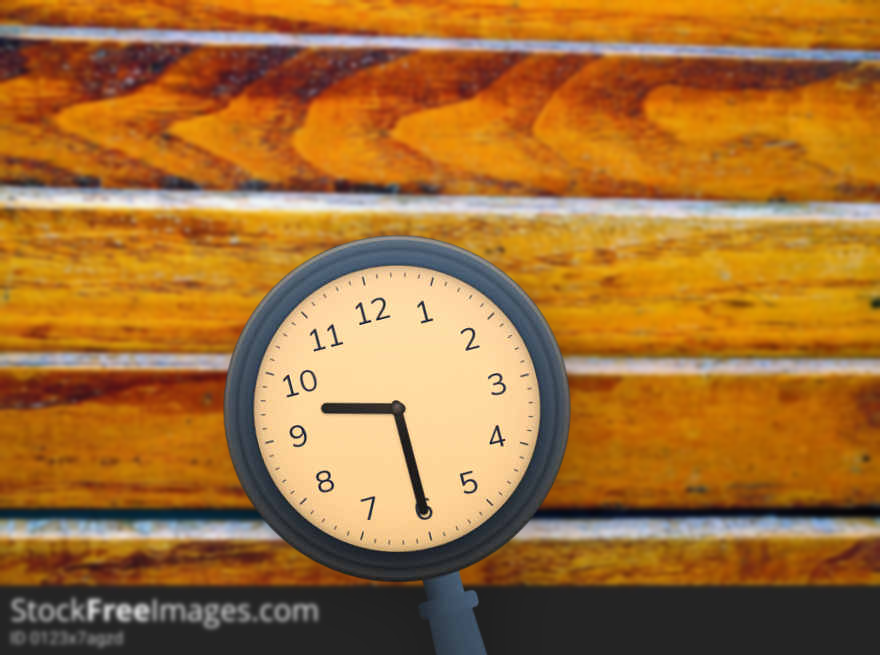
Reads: 9 h 30 min
